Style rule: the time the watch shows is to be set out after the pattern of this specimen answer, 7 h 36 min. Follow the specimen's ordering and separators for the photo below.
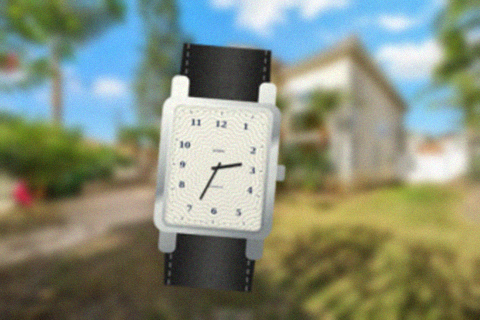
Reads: 2 h 34 min
